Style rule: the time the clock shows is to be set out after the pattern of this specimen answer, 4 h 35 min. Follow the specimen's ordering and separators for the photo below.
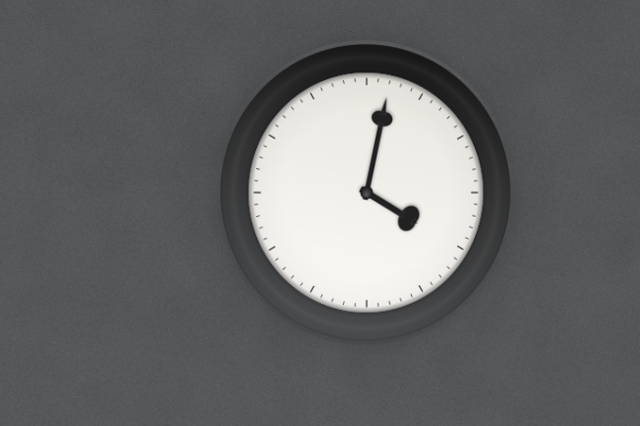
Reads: 4 h 02 min
